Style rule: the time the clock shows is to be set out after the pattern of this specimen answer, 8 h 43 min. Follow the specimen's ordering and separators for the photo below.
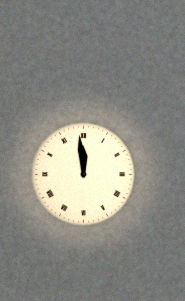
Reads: 11 h 59 min
